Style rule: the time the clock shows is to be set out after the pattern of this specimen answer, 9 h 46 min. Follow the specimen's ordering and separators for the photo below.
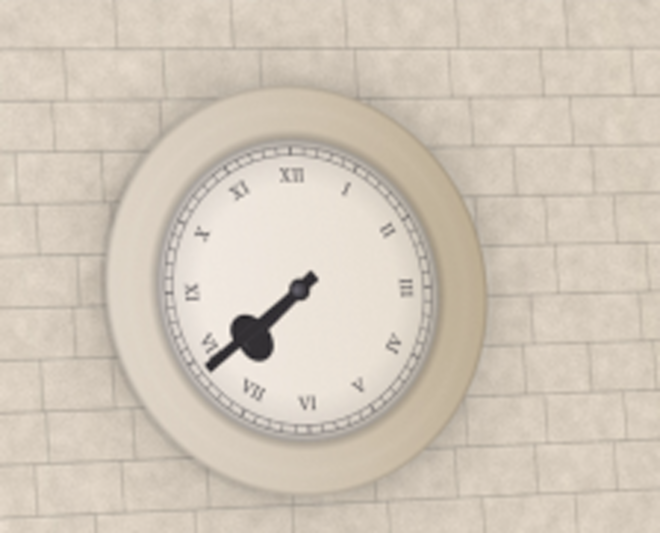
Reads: 7 h 39 min
